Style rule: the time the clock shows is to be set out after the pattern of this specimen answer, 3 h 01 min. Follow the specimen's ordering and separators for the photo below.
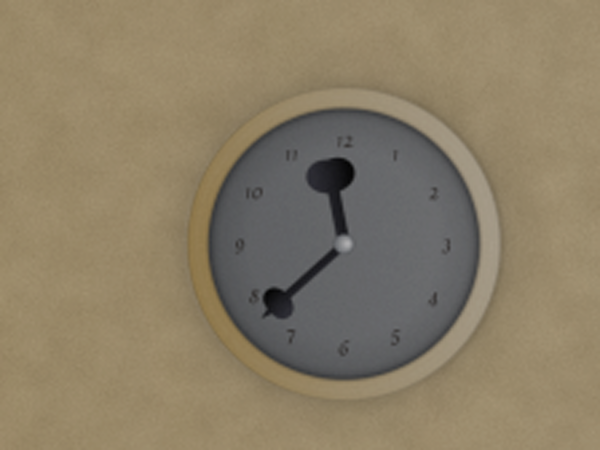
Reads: 11 h 38 min
